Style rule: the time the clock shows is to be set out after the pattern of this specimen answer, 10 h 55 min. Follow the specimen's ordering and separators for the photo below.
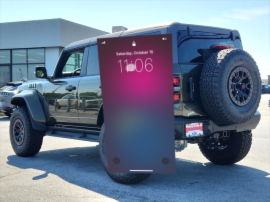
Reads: 11 h 06 min
